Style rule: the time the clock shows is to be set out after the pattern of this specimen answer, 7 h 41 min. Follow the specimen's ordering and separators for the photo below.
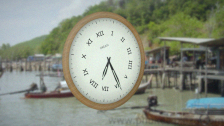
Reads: 7 h 29 min
